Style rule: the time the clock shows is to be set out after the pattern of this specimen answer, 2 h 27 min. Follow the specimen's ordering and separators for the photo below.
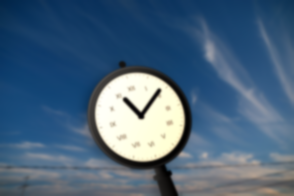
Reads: 11 h 09 min
